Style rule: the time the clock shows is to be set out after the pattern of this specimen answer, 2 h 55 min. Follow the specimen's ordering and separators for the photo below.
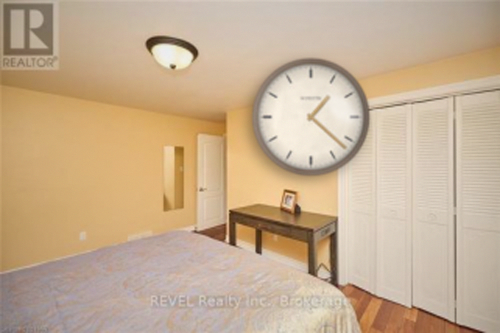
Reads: 1 h 22 min
